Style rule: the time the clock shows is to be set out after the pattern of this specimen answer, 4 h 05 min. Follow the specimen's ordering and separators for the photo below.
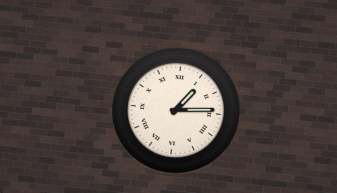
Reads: 1 h 14 min
